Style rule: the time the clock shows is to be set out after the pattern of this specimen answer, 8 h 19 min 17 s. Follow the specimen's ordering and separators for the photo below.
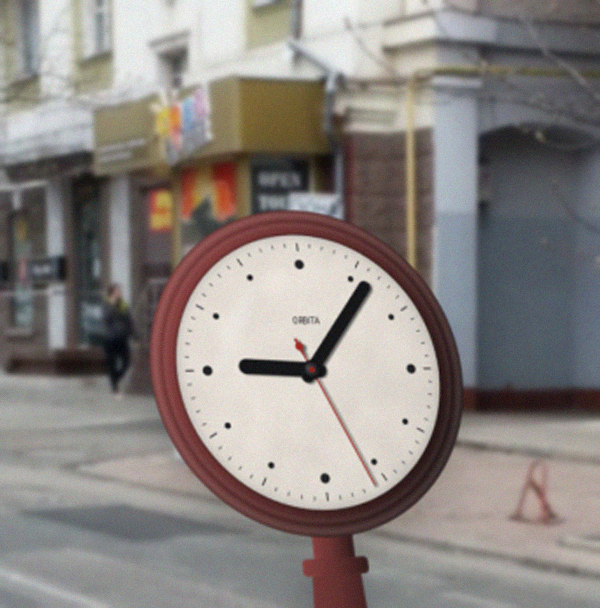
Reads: 9 h 06 min 26 s
